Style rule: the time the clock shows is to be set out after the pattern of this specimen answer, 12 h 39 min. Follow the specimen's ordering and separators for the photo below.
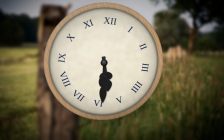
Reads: 5 h 29 min
